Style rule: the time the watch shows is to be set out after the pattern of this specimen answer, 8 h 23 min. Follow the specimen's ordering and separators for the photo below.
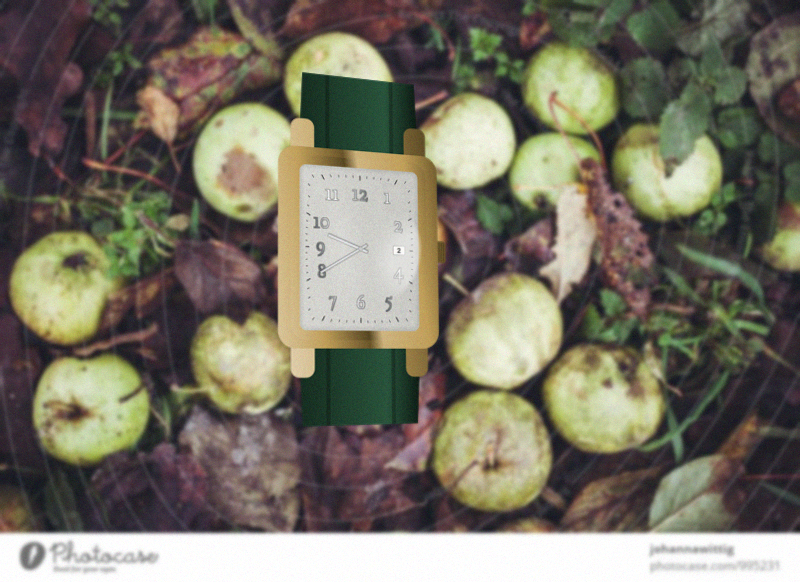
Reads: 9 h 40 min
